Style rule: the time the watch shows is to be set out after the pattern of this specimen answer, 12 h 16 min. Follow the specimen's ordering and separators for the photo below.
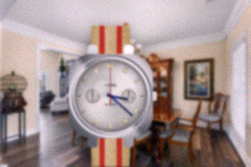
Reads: 3 h 22 min
